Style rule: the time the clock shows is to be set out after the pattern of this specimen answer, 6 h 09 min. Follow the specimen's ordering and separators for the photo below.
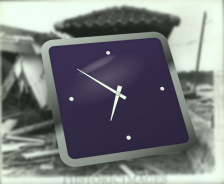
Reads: 6 h 52 min
